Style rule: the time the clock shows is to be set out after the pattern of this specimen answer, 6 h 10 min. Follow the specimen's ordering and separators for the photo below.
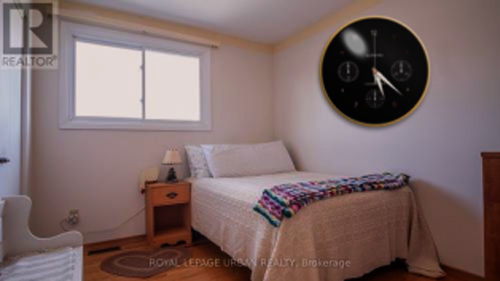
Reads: 5 h 22 min
